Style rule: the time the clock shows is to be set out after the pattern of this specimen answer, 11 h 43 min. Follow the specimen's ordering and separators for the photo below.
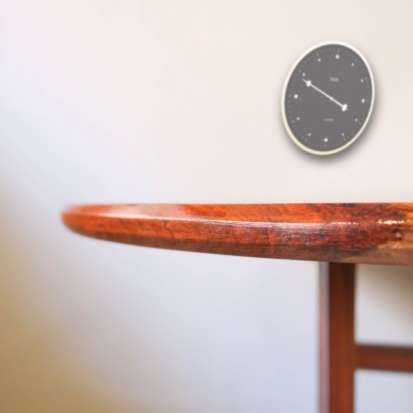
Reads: 3 h 49 min
